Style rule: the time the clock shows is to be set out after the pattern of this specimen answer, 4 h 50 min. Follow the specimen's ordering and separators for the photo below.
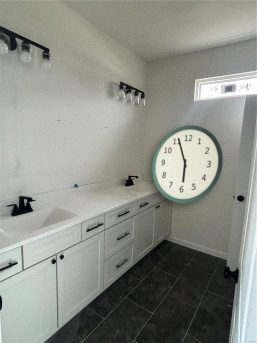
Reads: 5 h 56 min
